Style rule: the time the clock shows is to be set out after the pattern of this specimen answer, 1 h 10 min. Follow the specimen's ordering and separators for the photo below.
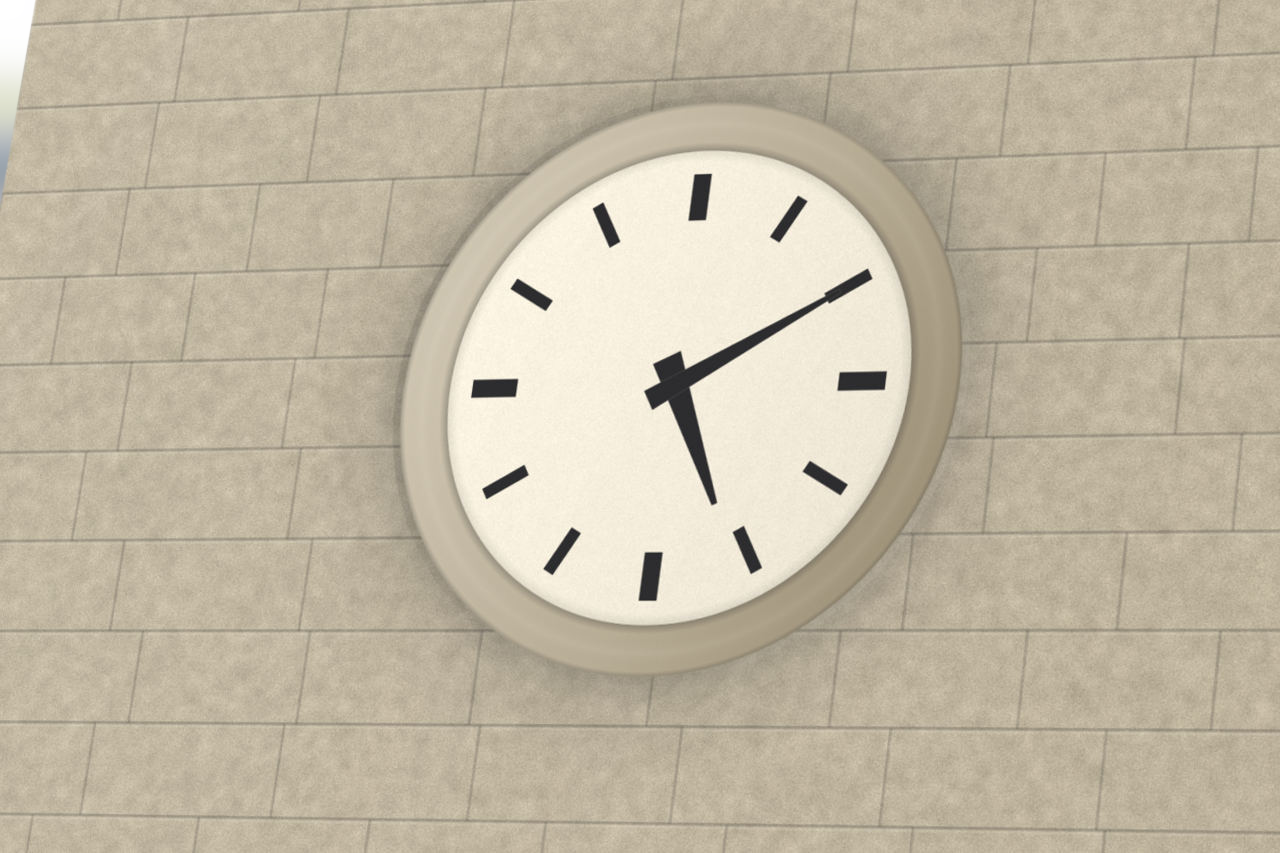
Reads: 5 h 10 min
